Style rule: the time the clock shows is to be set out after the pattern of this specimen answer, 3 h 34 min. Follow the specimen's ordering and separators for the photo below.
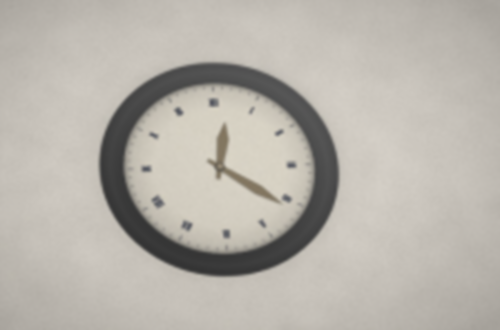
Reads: 12 h 21 min
